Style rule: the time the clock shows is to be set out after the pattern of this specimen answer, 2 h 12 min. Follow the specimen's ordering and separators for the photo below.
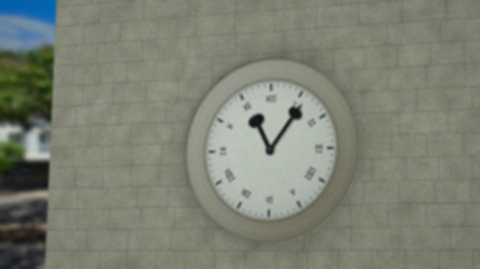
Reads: 11 h 06 min
